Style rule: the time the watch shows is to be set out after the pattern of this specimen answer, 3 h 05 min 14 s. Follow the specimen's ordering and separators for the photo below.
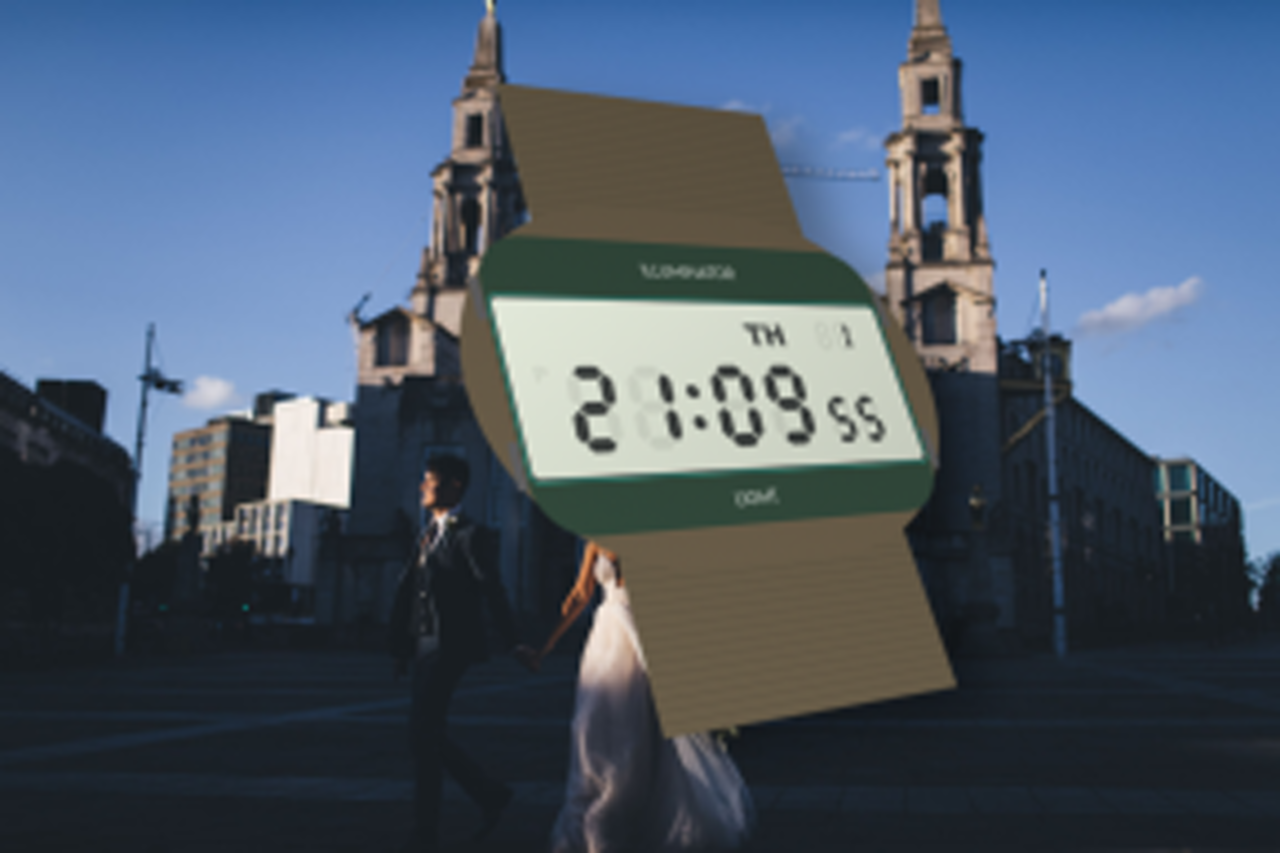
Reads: 21 h 09 min 55 s
